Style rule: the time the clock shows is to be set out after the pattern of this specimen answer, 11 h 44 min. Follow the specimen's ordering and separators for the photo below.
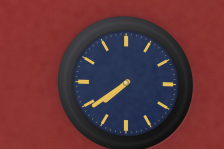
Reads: 7 h 39 min
